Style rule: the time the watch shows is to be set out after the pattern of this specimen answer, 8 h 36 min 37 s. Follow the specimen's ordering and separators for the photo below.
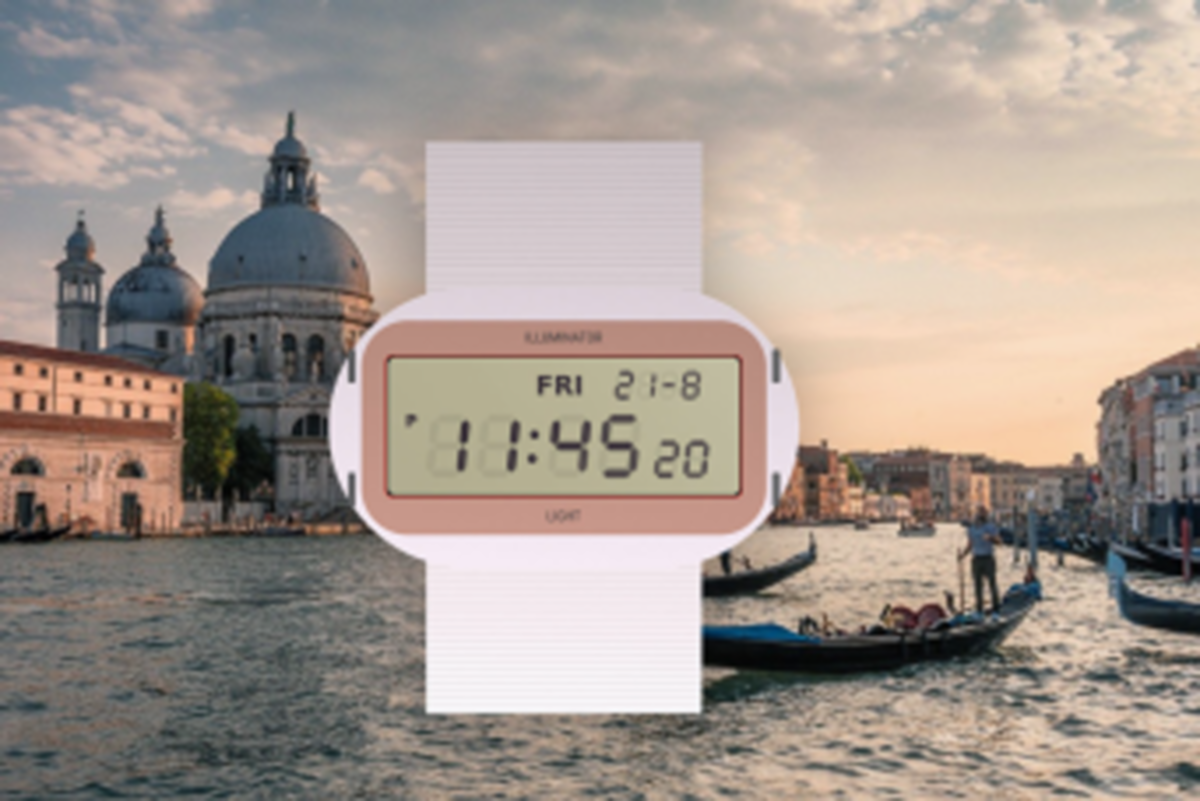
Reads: 11 h 45 min 20 s
